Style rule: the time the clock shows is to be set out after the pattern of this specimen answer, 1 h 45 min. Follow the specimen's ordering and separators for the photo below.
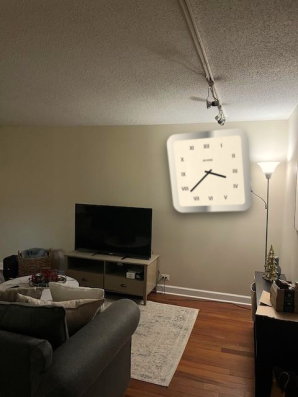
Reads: 3 h 38 min
